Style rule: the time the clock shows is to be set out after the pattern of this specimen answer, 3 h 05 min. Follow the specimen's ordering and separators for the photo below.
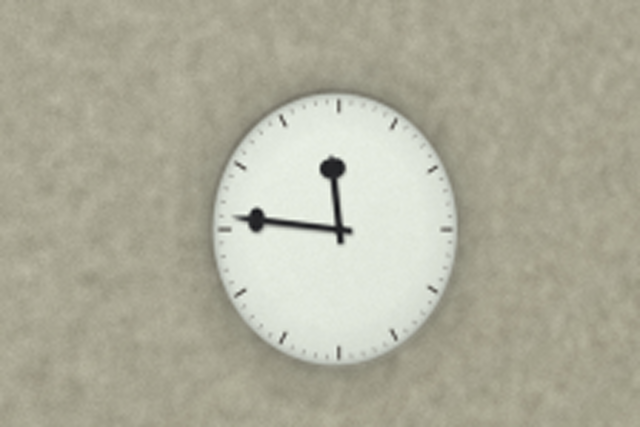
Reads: 11 h 46 min
